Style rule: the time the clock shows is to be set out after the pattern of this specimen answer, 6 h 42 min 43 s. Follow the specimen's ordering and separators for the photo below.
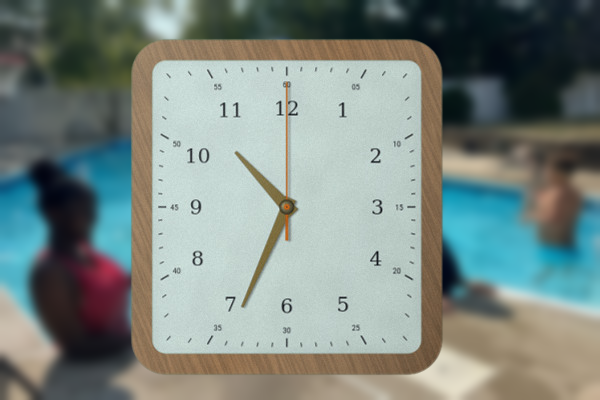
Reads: 10 h 34 min 00 s
